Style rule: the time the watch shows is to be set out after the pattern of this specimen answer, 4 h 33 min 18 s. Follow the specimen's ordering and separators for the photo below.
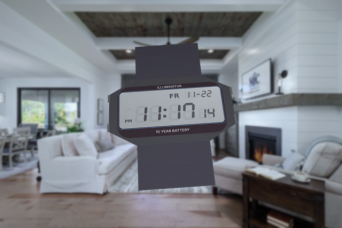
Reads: 11 h 17 min 14 s
